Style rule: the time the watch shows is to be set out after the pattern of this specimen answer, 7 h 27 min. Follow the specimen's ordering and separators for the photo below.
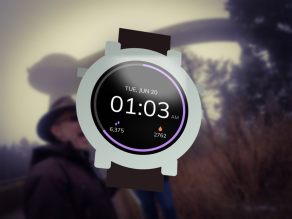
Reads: 1 h 03 min
